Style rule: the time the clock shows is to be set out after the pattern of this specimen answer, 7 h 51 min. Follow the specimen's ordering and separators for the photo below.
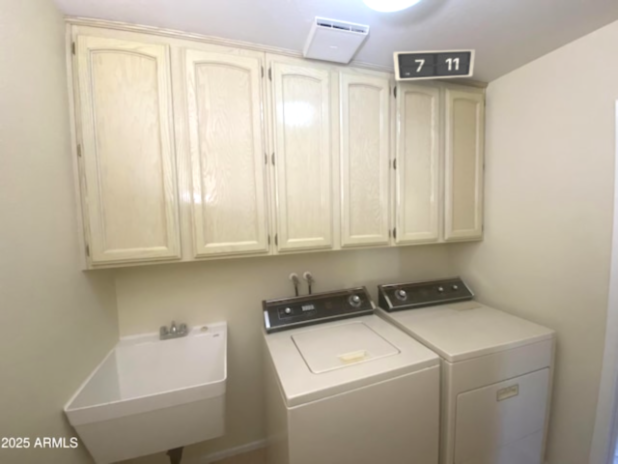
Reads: 7 h 11 min
